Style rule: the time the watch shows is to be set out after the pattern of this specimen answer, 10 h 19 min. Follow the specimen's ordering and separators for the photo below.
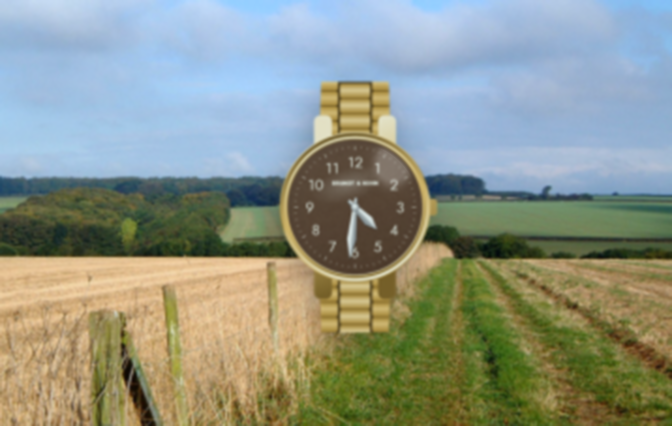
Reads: 4 h 31 min
